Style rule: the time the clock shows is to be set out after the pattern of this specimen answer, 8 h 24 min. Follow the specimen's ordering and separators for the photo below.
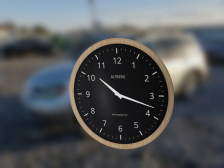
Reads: 10 h 18 min
